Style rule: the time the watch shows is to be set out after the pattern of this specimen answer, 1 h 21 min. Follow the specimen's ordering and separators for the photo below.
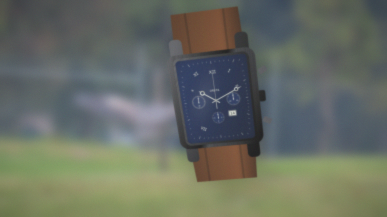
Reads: 10 h 11 min
